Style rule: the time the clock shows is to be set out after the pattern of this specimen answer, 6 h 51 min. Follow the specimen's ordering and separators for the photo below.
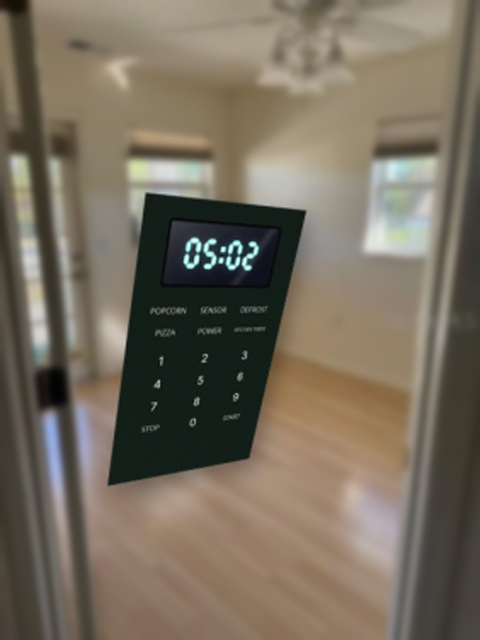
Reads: 5 h 02 min
